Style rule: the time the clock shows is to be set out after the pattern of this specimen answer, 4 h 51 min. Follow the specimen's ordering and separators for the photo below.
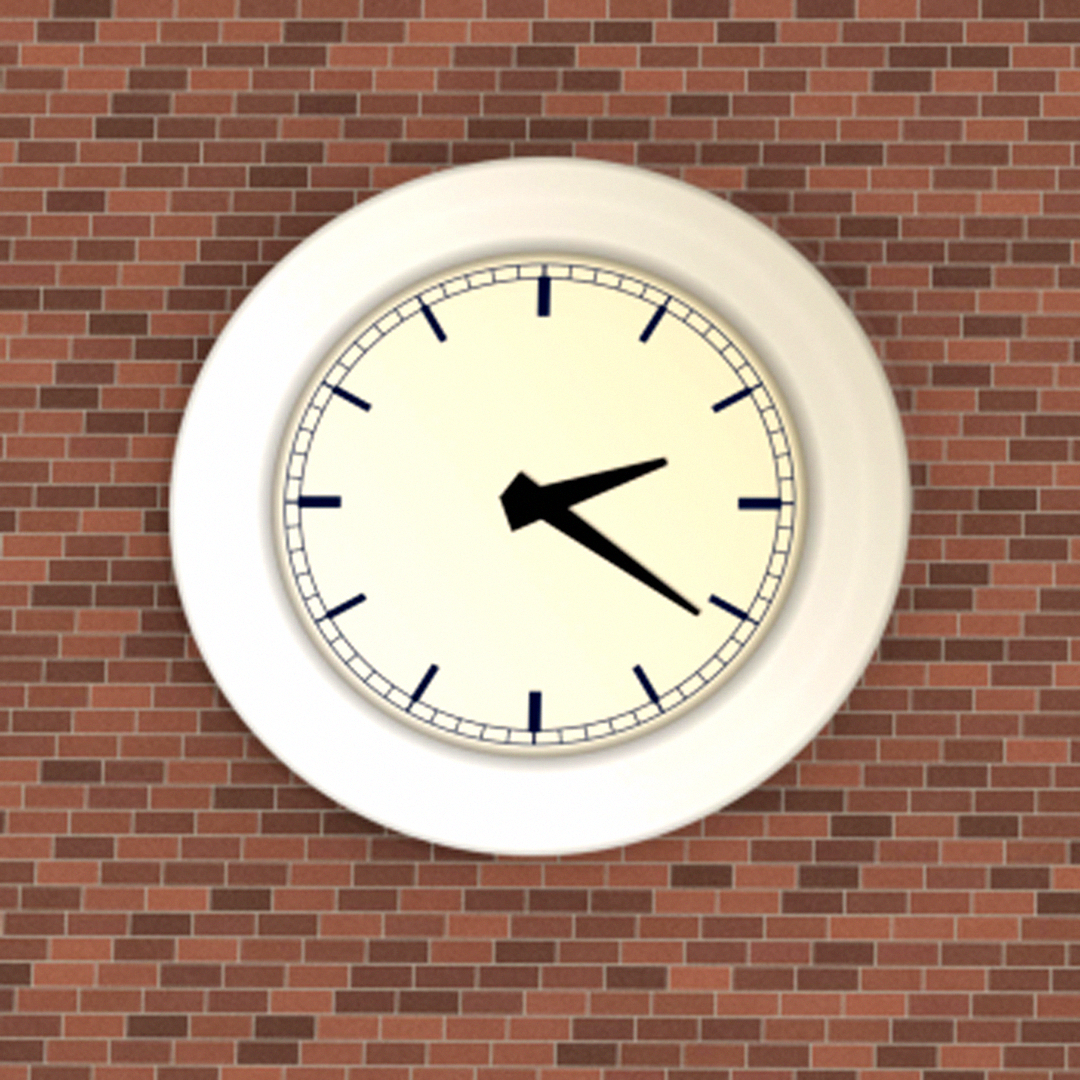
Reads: 2 h 21 min
